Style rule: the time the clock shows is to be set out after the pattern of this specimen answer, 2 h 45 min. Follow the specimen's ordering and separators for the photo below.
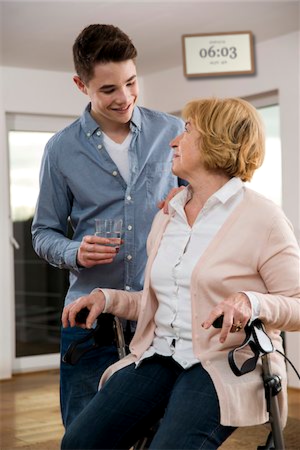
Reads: 6 h 03 min
